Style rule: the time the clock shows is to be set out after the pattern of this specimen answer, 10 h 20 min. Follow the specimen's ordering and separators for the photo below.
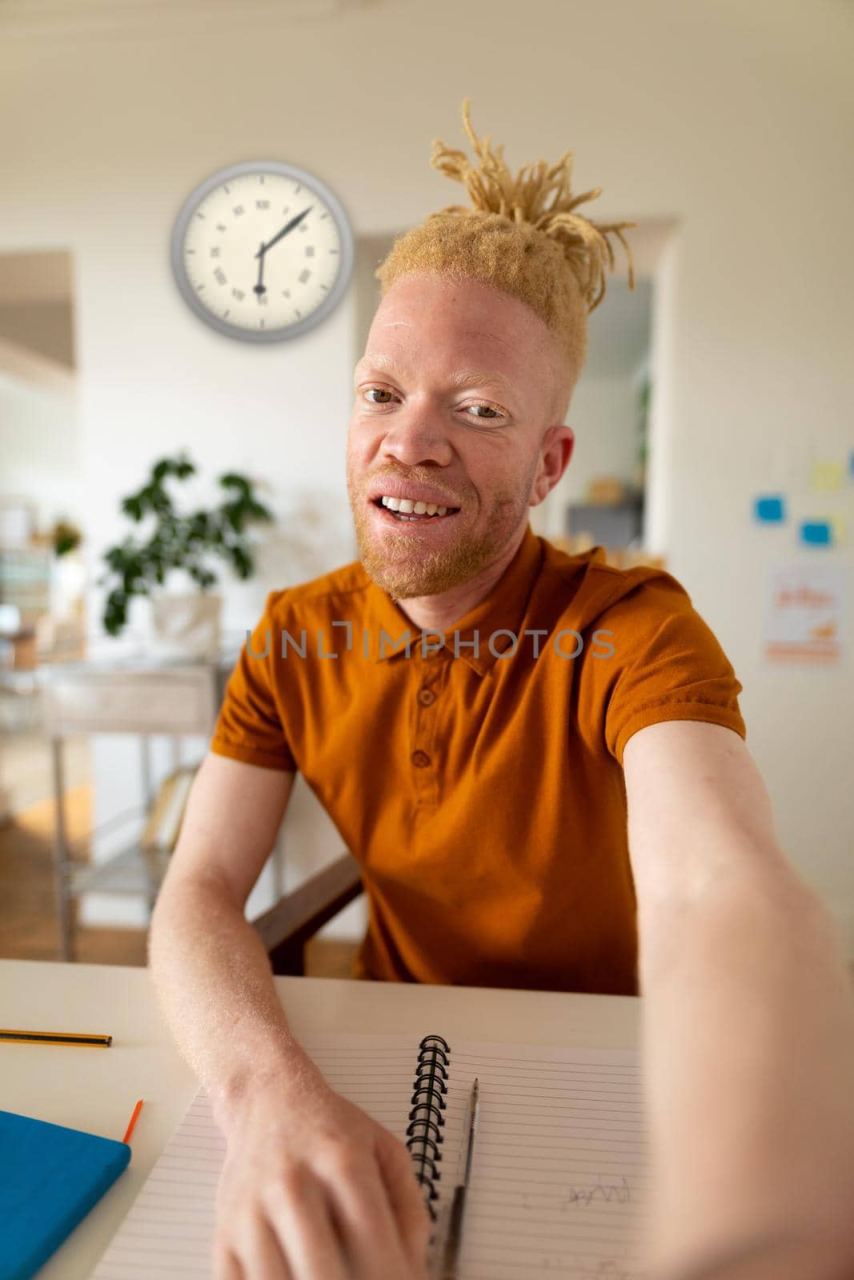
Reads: 6 h 08 min
